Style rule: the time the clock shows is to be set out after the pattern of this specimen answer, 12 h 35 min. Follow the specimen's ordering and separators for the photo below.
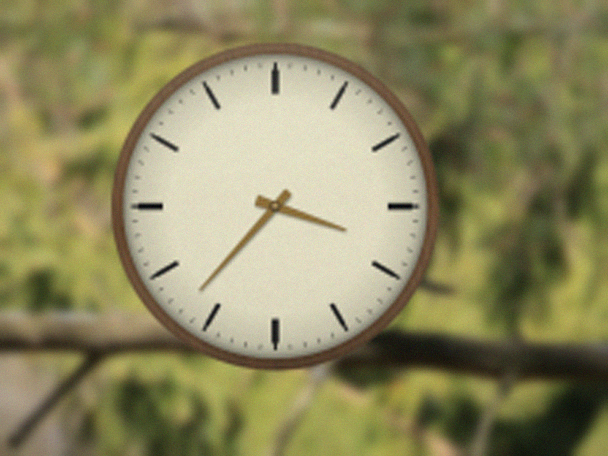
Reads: 3 h 37 min
